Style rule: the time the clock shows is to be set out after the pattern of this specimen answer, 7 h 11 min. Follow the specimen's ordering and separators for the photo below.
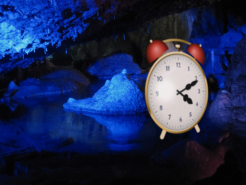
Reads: 4 h 11 min
